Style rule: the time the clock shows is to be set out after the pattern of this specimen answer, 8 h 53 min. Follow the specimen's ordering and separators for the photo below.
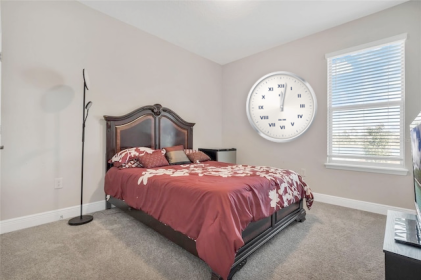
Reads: 12 h 02 min
